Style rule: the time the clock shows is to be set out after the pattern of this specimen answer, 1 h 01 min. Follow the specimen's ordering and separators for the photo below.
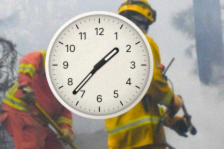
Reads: 1 h 37 min
